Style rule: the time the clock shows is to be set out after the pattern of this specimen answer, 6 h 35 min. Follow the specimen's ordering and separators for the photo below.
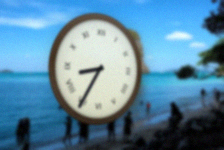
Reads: 8 h 35 min
